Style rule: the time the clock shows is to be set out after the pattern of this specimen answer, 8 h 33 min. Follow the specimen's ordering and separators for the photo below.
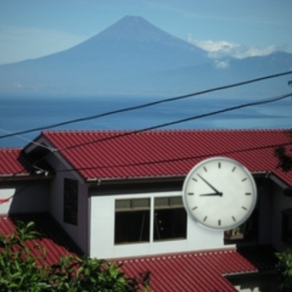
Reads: 8 h 52 min
